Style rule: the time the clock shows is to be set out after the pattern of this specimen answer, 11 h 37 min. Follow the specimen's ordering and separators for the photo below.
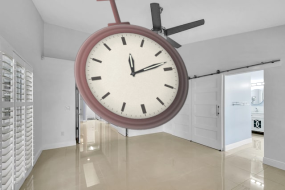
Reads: 12 h 13 min
